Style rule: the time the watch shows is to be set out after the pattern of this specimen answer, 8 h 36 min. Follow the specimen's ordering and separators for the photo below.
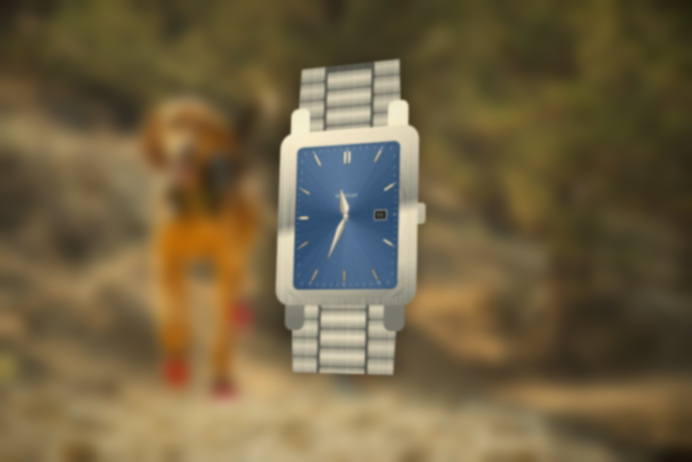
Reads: 11 h 34 min
